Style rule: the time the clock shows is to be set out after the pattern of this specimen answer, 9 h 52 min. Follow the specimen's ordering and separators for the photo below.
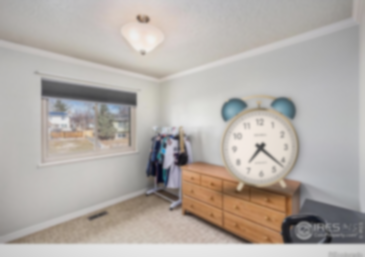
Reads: 7 h 22 min
